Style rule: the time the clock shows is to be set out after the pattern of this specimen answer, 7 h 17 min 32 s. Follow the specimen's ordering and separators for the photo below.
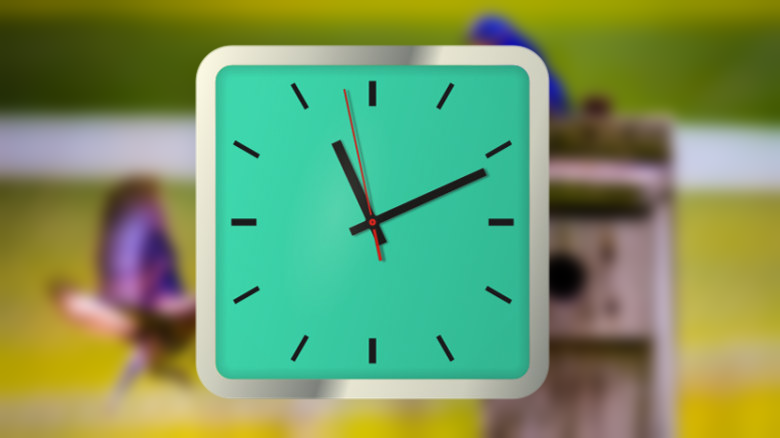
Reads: 11 h 10 min 58 s
